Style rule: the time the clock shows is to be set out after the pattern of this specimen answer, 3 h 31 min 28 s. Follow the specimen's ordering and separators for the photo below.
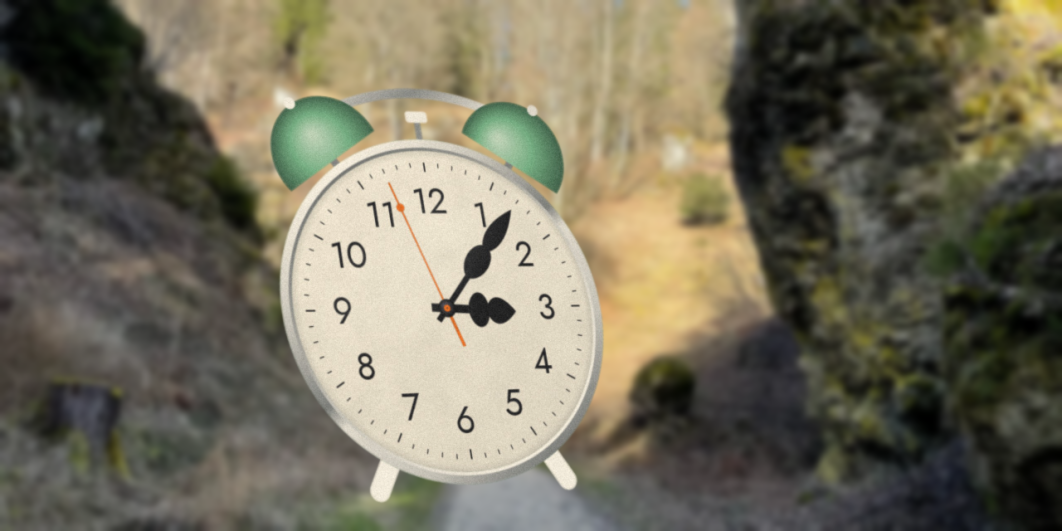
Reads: 3 h 06 min 57 s
